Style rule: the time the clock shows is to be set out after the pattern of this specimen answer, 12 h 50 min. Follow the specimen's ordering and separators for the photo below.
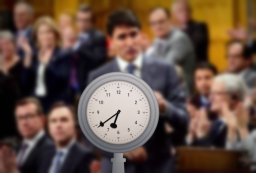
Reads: 6 h 39 min
